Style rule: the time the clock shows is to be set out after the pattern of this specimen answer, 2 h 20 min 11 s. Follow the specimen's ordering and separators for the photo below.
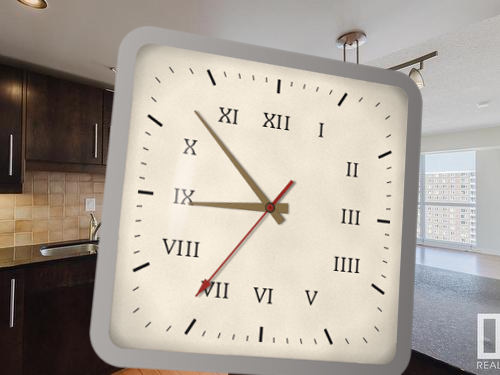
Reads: 8 h 52 min 36 s
